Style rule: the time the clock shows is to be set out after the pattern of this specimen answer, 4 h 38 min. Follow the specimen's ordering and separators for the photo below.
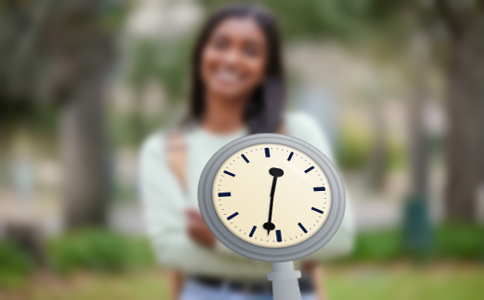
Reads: 12 h 32 min
